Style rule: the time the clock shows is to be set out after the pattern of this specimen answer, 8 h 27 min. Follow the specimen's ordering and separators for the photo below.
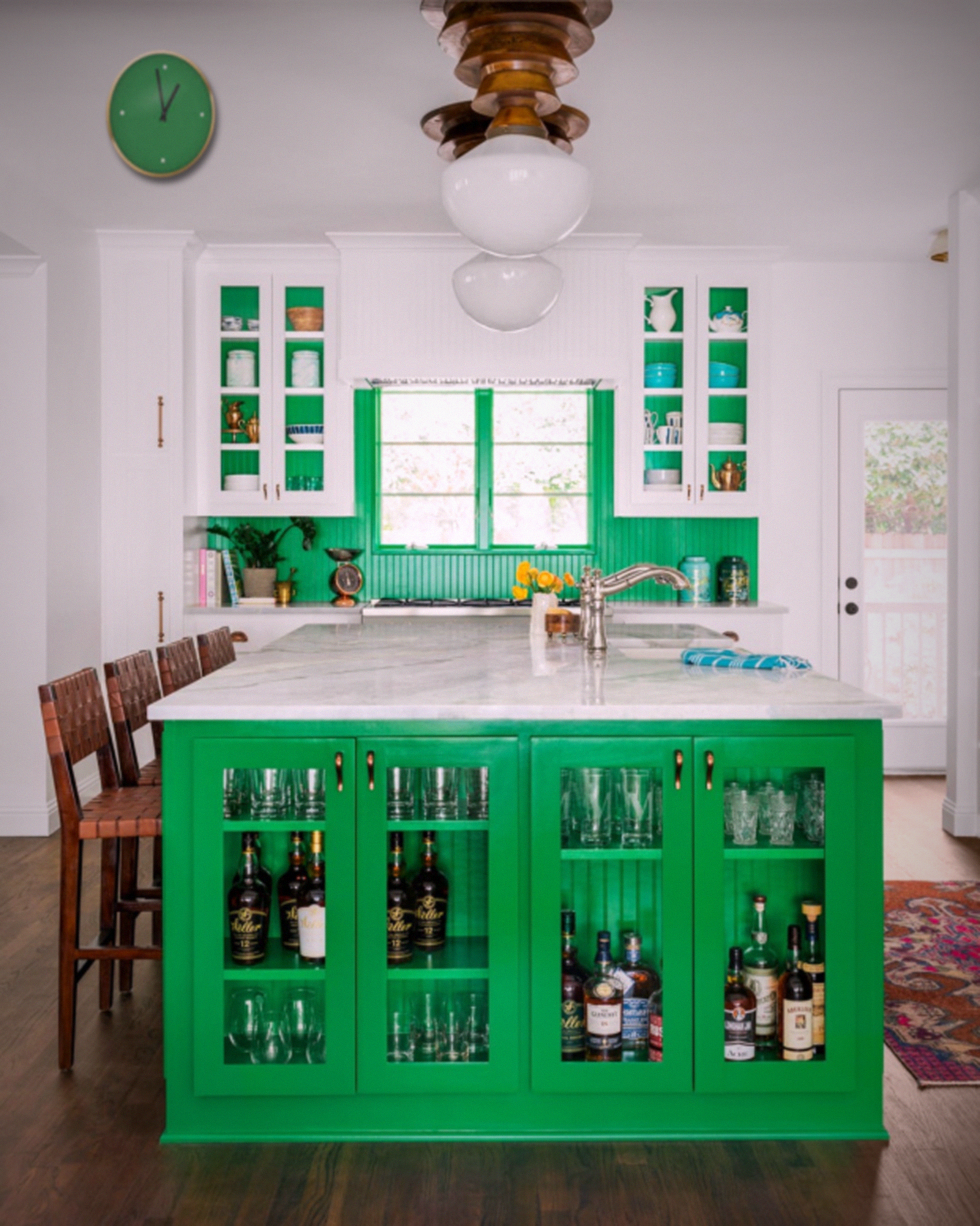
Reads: 12 h 58 min
